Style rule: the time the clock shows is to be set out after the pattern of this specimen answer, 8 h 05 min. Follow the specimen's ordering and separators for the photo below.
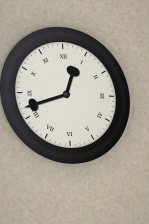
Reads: 12 h 42 min
